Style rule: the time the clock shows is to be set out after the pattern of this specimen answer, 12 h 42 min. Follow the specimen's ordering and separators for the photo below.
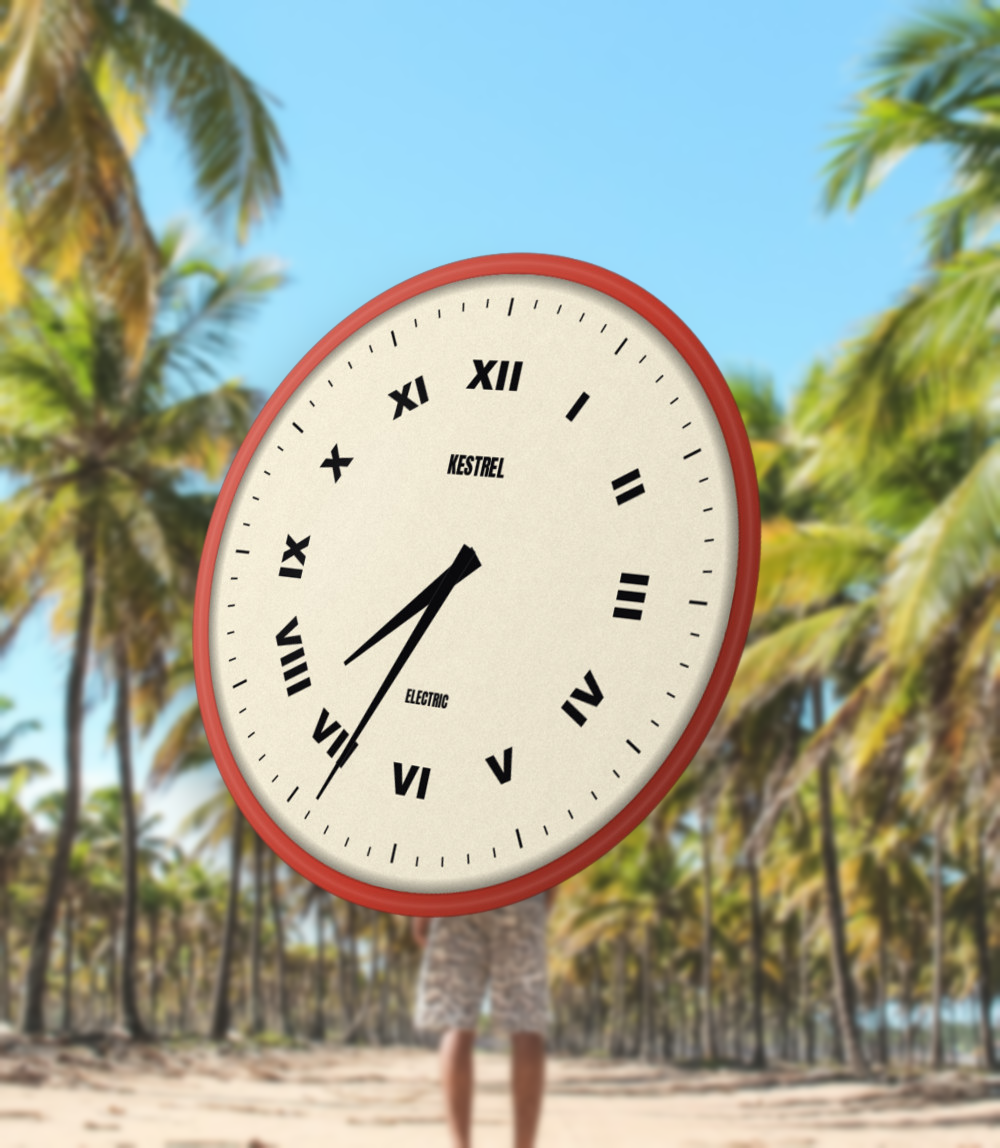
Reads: 7 h 34 min
